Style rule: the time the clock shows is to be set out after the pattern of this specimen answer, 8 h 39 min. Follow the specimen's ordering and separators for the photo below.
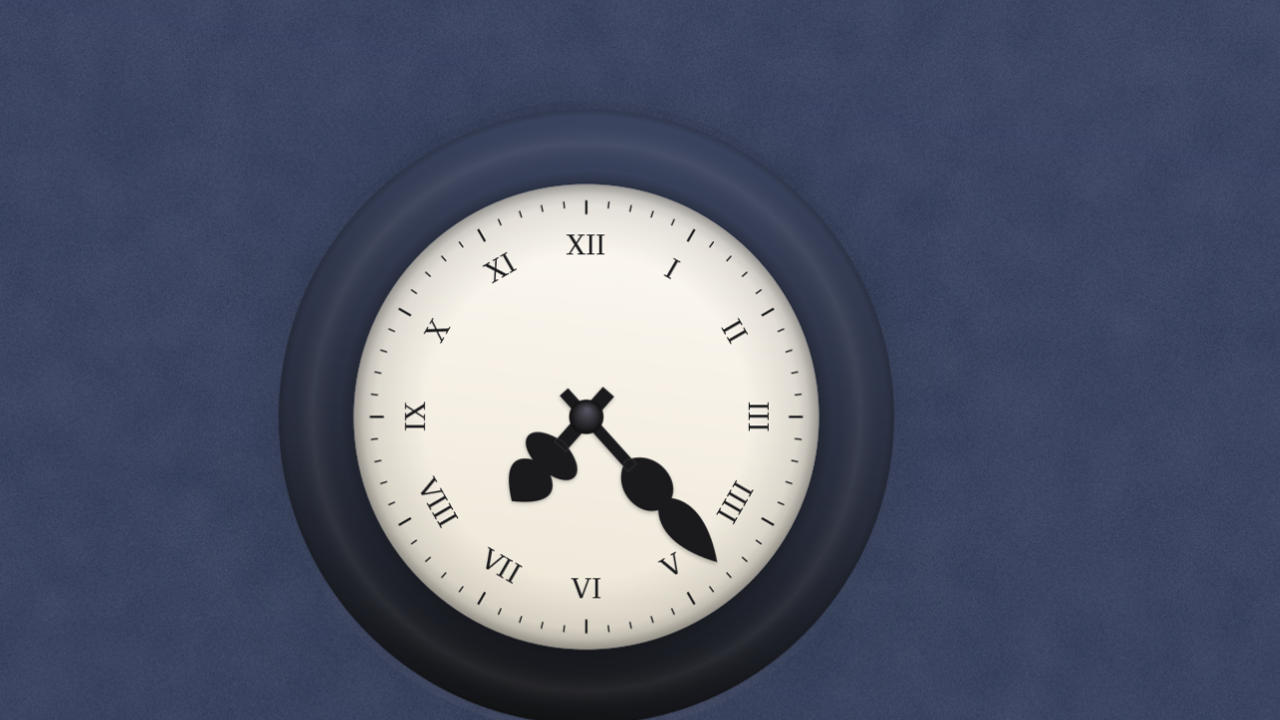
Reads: 7 h 23 min
